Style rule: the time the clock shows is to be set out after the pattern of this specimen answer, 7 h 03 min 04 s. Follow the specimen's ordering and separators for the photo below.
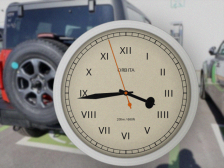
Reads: 3 h 43 min 57 s
